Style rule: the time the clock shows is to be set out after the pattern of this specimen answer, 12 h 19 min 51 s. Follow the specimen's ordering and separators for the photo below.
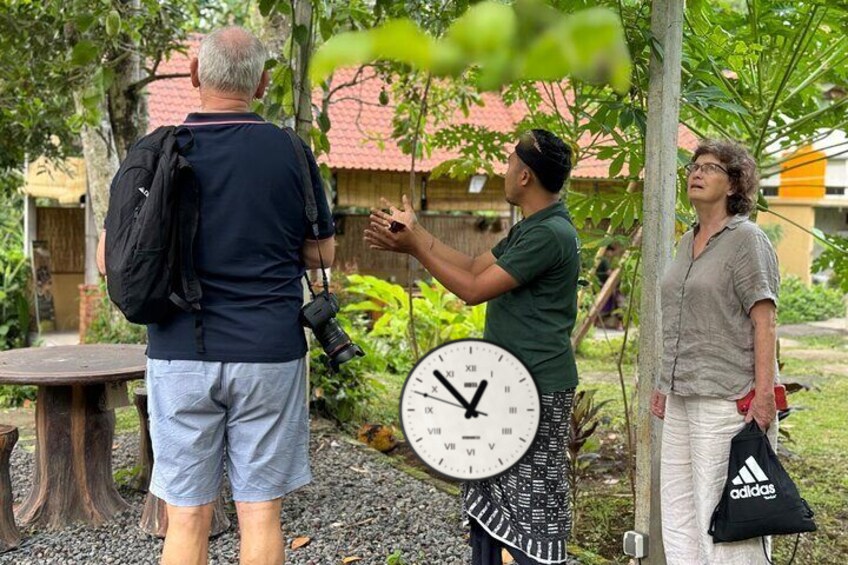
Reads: 12 h 52 min 48 s
